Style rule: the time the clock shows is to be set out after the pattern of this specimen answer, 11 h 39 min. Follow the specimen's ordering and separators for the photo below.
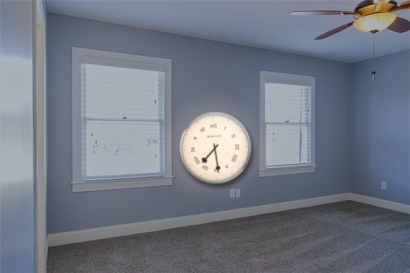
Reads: 7 h 29 min
